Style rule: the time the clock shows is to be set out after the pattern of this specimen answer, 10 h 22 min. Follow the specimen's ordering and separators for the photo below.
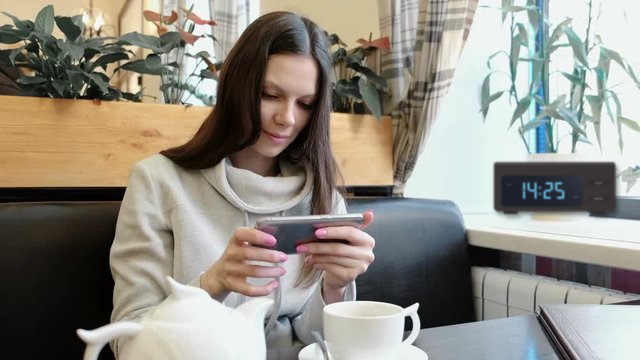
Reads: 14 h 25 min
